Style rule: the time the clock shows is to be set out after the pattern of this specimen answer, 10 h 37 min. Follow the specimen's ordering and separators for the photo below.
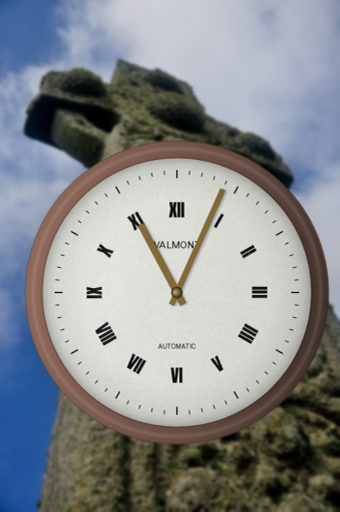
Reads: 11 h 04 min
